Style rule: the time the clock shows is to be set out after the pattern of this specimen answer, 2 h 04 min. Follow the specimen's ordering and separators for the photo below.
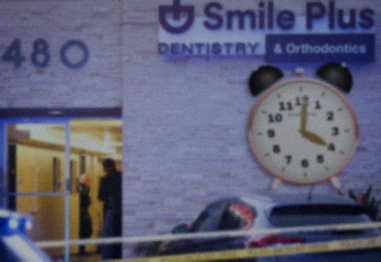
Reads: 4 h 01 min
